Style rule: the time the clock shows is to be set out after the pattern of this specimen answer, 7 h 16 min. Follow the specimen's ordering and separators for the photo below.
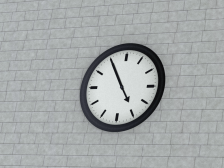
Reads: 4 h 55 min
